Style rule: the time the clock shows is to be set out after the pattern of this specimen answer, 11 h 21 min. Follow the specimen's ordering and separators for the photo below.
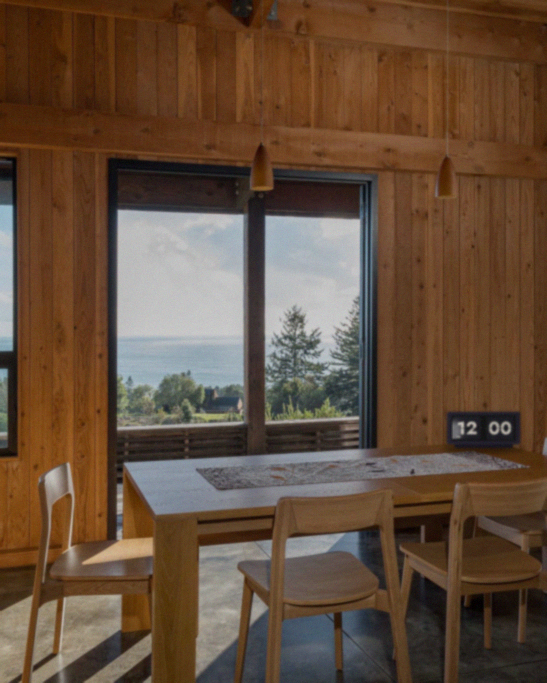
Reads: 12 h 00 min
